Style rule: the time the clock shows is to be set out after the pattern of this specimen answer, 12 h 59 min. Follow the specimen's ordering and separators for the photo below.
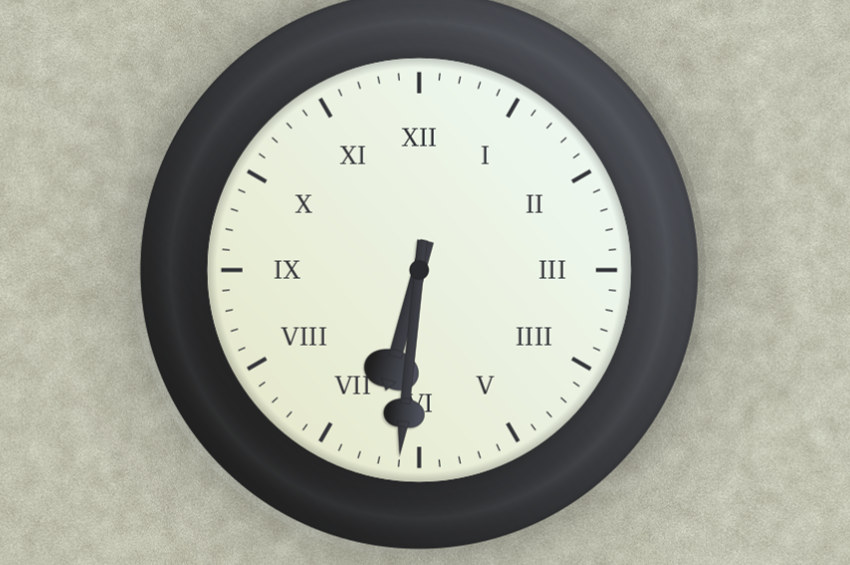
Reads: 6 h 31 min
